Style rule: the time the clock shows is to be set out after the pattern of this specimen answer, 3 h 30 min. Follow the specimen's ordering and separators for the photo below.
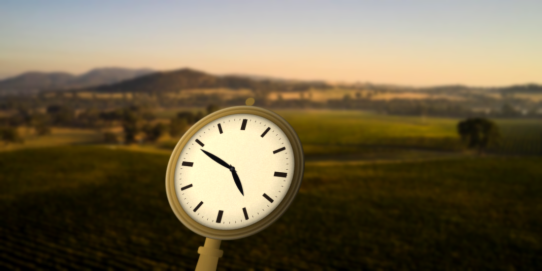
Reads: 4 h 49 min
